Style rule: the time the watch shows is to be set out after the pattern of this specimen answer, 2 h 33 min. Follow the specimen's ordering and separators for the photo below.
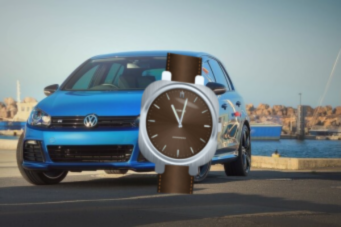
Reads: 11 h 02 min
